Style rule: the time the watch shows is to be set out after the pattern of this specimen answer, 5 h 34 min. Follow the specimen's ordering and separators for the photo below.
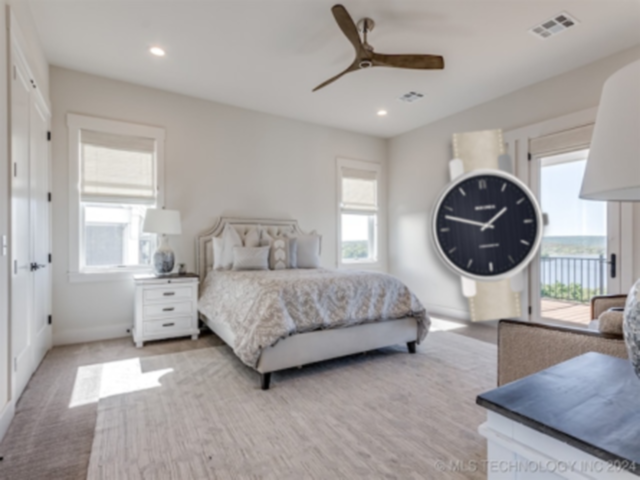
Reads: 1 h 48 min
